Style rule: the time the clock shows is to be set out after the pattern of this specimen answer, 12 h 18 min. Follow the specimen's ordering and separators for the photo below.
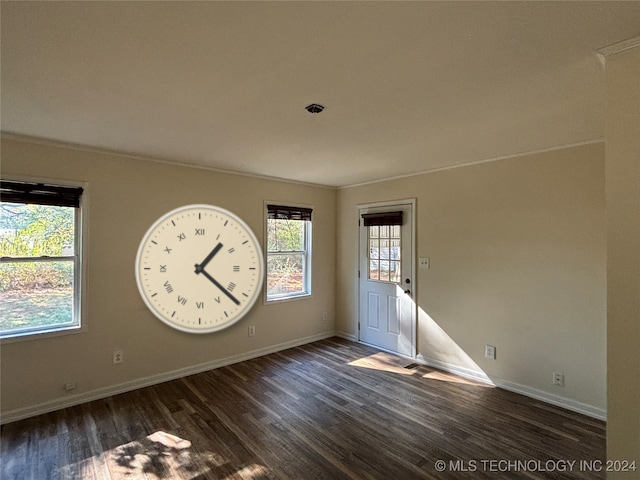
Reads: 1 h 22 min
